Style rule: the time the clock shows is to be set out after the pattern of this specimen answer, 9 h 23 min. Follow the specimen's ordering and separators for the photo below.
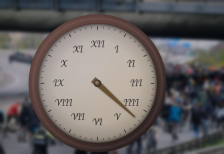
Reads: 4 h 22 min
